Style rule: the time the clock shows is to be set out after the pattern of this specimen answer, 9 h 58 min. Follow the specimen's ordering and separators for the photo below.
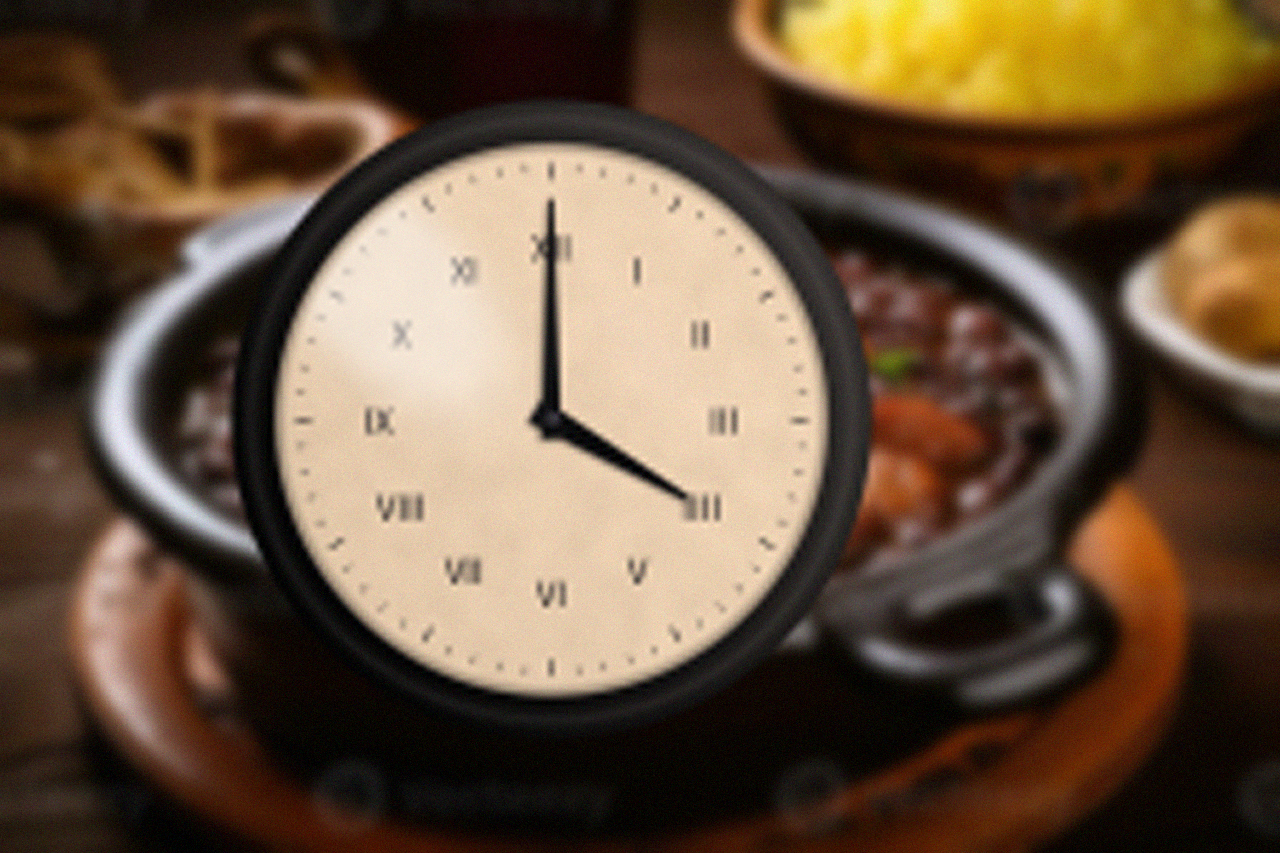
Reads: 4 h 00 min
